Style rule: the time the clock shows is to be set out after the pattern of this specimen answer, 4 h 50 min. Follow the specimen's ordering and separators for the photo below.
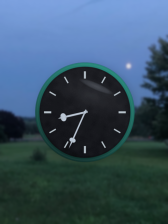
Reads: 8 h 34 min
